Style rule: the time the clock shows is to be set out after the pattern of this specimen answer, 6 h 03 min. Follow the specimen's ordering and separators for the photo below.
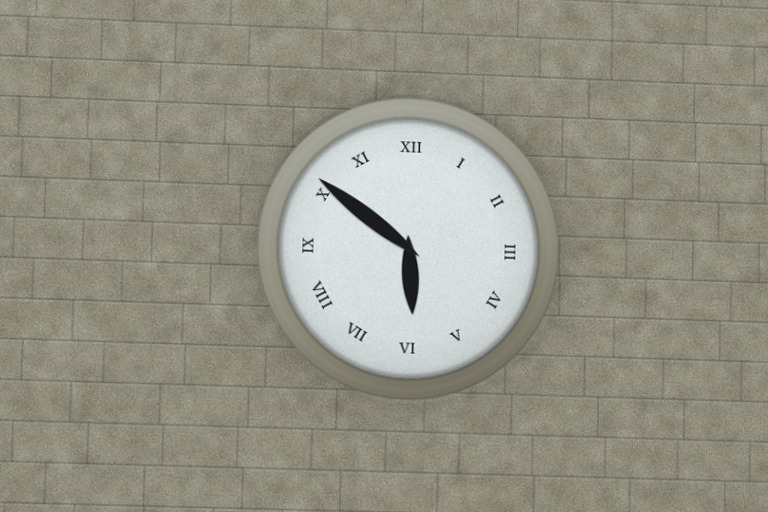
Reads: 5 h 51 min
